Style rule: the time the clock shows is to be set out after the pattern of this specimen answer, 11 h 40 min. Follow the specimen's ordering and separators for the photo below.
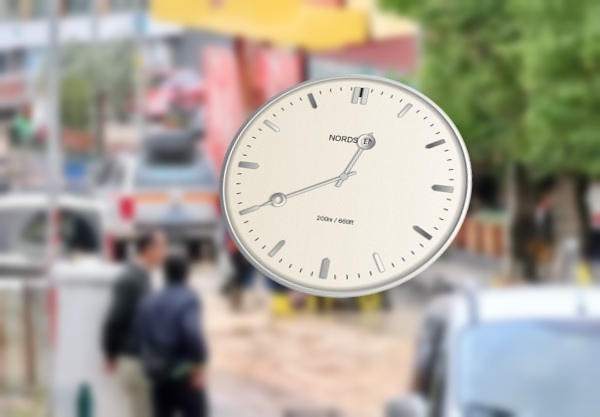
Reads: 12 h 40 min
